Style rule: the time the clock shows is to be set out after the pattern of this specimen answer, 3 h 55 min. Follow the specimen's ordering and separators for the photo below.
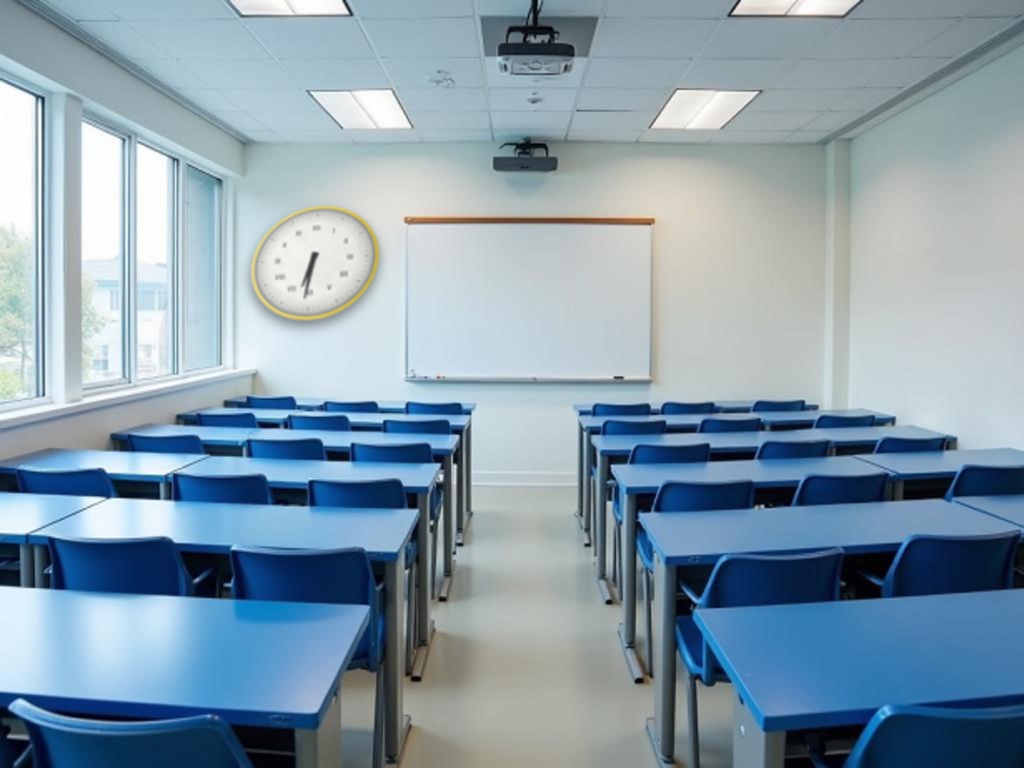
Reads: 6 h 31 min
